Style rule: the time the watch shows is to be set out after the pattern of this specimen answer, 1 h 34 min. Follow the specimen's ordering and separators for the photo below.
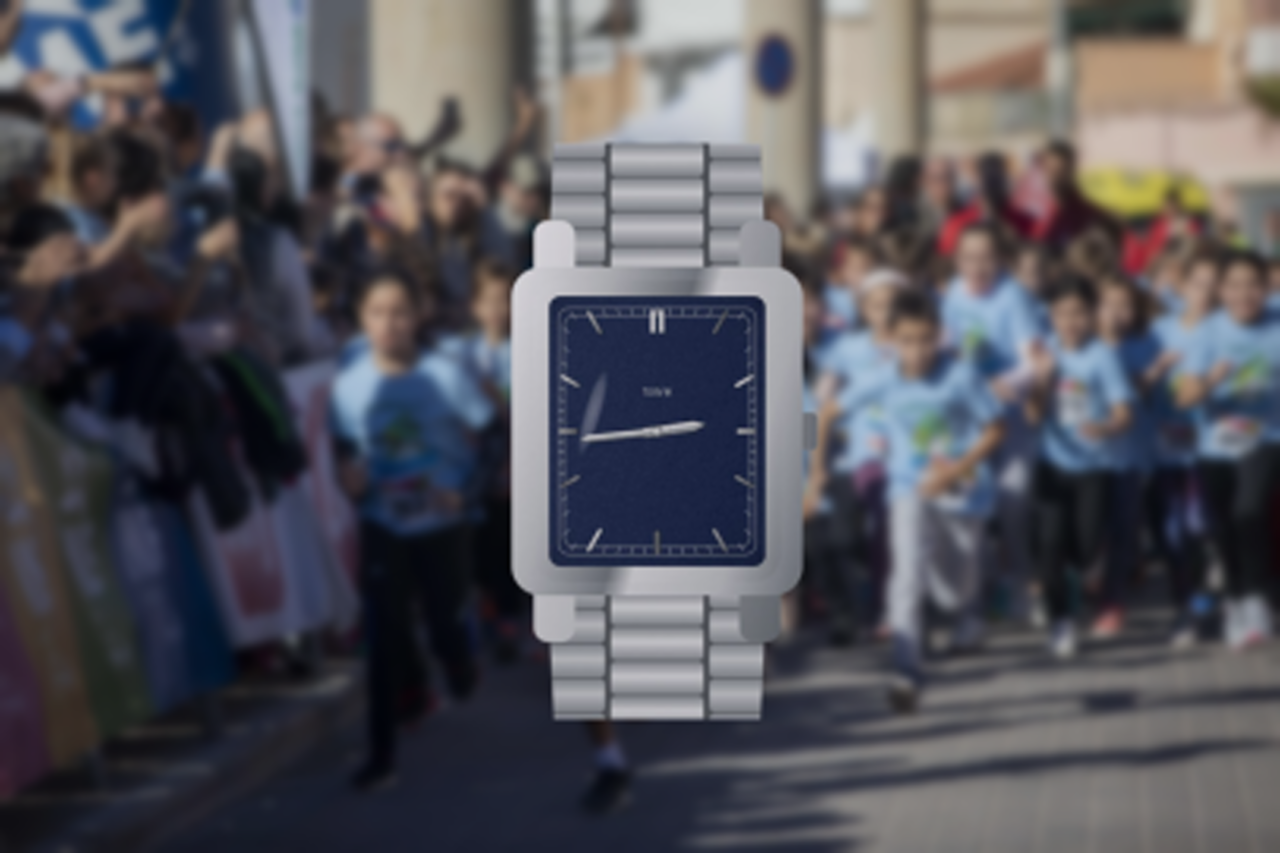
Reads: 2 h 44 min
